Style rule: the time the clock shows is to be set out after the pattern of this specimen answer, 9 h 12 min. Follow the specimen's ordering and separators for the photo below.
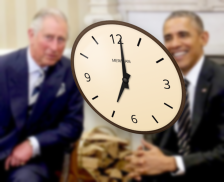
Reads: 7 h 01 min
